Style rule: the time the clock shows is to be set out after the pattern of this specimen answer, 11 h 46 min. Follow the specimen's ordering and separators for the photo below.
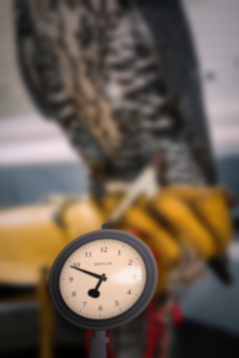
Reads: 6 h 49 min
